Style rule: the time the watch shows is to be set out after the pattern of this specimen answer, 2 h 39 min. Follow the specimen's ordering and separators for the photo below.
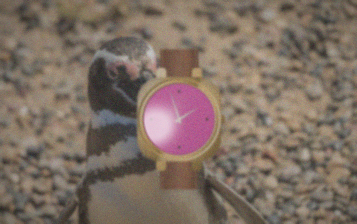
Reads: 1 h 57 min
